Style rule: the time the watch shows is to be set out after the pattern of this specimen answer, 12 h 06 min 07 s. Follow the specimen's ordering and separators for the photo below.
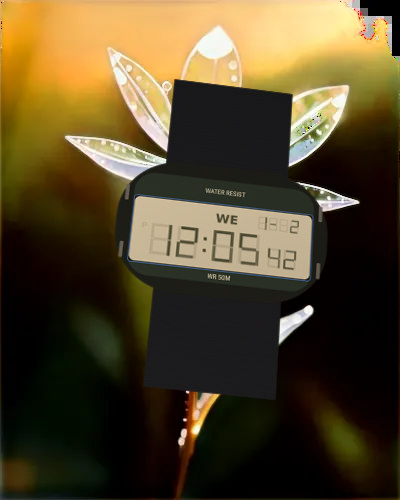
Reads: 12 h 05 min 42 s
